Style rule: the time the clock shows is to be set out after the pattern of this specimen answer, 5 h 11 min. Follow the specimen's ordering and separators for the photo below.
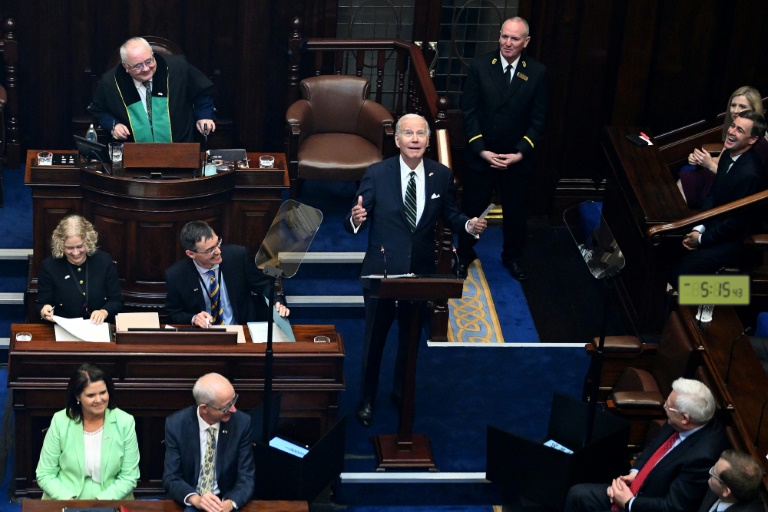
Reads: 5 h 15 min
